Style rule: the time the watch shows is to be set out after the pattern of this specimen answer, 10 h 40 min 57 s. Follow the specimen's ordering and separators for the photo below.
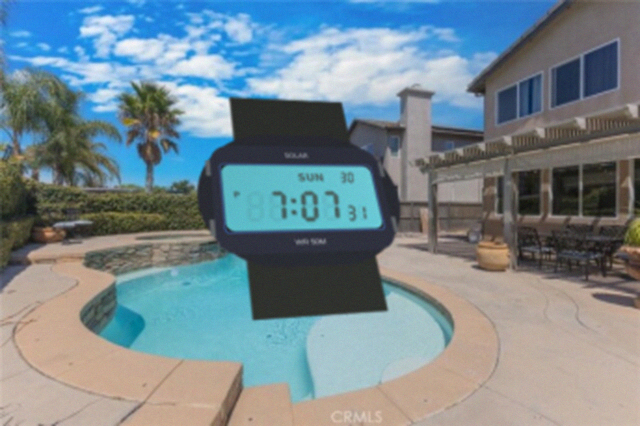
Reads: 7 h 07 min 31 s
